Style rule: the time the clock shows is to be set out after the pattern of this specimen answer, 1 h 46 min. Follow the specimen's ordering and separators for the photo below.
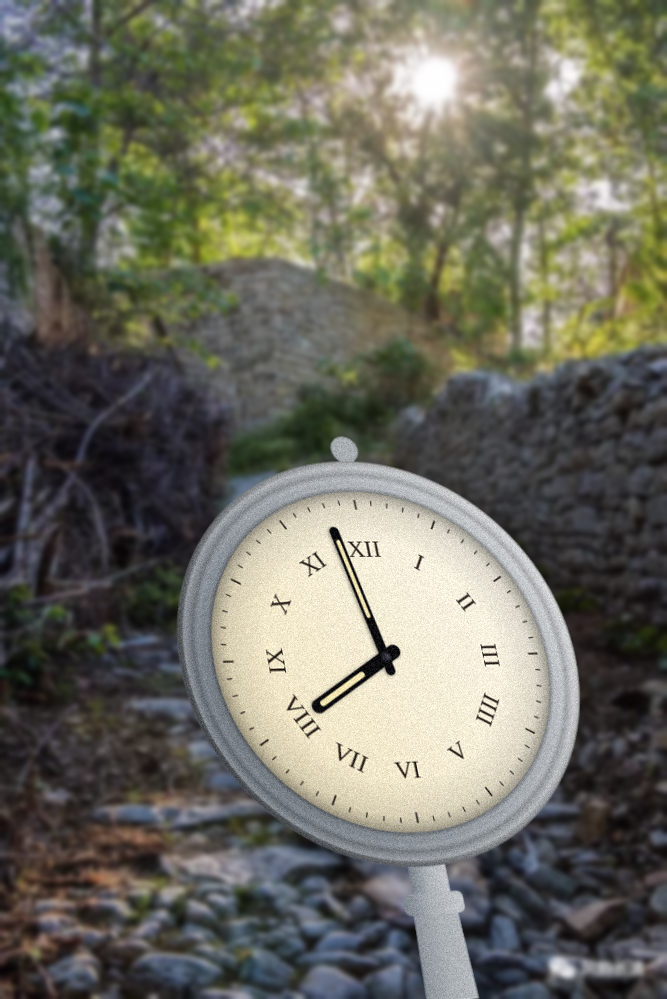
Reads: 7 h 58 min
